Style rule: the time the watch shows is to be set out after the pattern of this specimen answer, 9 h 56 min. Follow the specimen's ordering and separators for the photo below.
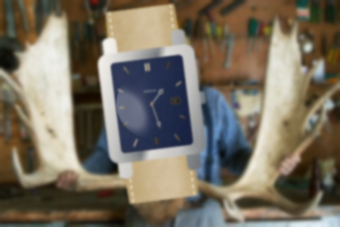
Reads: 1 h 28 min
